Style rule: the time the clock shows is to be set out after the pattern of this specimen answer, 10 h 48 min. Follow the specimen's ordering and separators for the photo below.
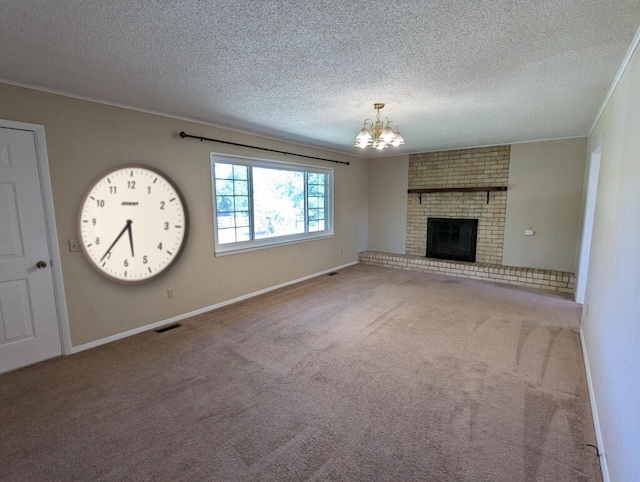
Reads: 5 h 36 min
